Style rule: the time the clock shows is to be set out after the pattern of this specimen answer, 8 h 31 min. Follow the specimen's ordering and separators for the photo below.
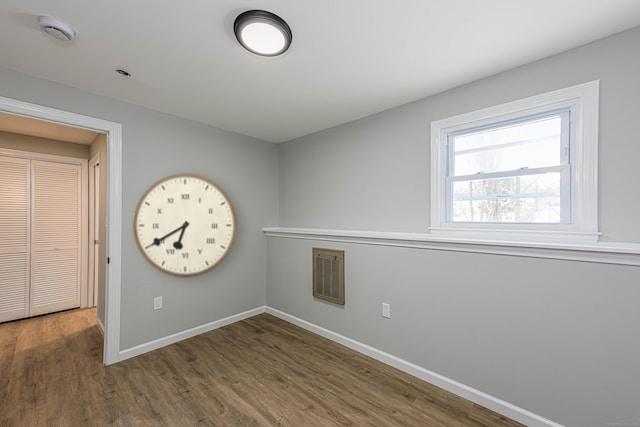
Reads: 6 h 40 min
